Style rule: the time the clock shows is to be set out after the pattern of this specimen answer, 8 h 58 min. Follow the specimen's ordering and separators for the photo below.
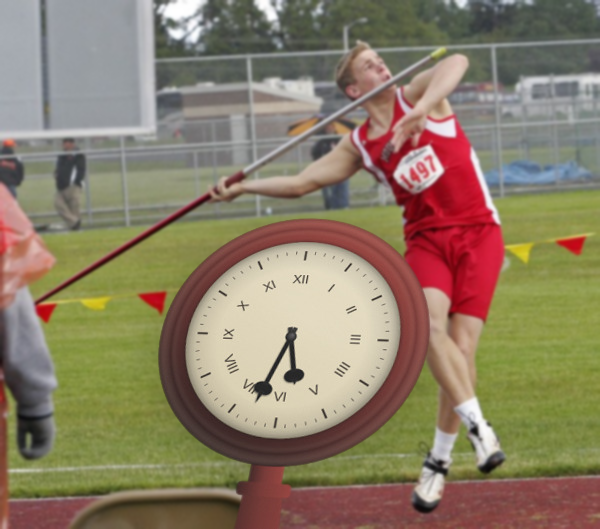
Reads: 5 h 33 min
